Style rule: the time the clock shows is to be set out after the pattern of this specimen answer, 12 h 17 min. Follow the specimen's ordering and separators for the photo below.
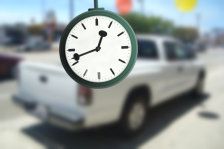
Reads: 12 h 42 min
